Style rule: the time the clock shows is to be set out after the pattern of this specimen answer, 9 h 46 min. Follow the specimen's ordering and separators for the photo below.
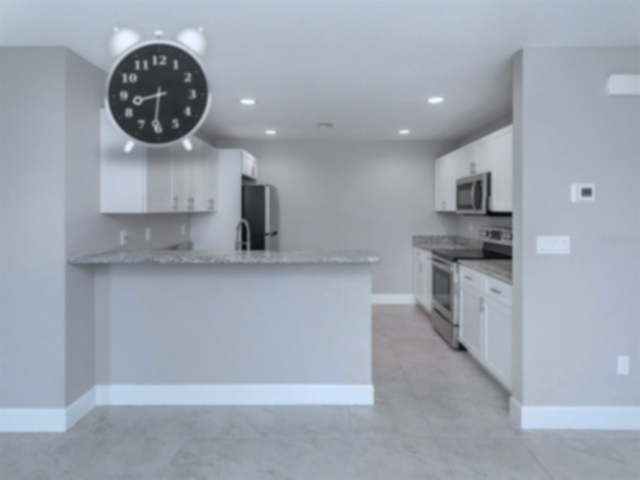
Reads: 8 h 31 min
